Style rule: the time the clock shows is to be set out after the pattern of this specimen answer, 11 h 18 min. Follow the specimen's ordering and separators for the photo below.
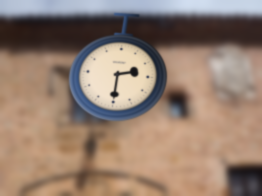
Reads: 2 h 30 min
